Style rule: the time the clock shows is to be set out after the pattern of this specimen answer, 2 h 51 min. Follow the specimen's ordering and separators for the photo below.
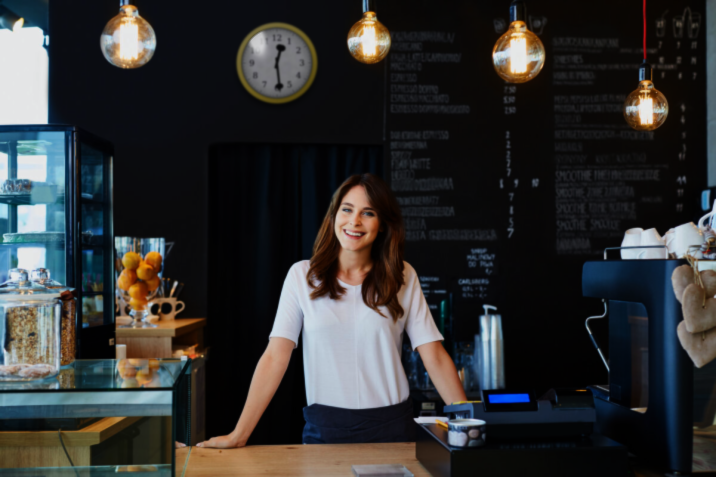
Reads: 12 h 29 min
